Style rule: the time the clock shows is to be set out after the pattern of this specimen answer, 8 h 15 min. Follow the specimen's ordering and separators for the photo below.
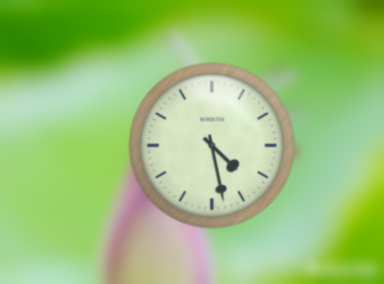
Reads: 4 h 28 min
